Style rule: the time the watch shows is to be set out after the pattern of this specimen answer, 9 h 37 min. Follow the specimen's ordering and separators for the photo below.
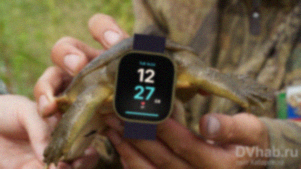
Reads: 12 h 27 min
